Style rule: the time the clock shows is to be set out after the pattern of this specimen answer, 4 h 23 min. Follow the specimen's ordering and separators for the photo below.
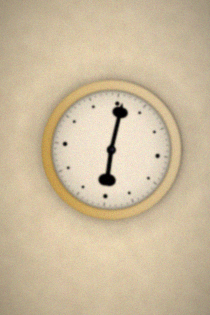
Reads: 6 h 01 min
